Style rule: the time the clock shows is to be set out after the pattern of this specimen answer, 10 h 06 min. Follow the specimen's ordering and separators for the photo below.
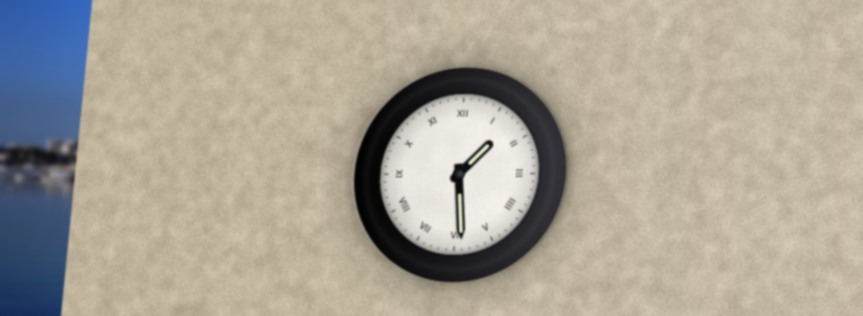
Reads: 1 h 29 min
